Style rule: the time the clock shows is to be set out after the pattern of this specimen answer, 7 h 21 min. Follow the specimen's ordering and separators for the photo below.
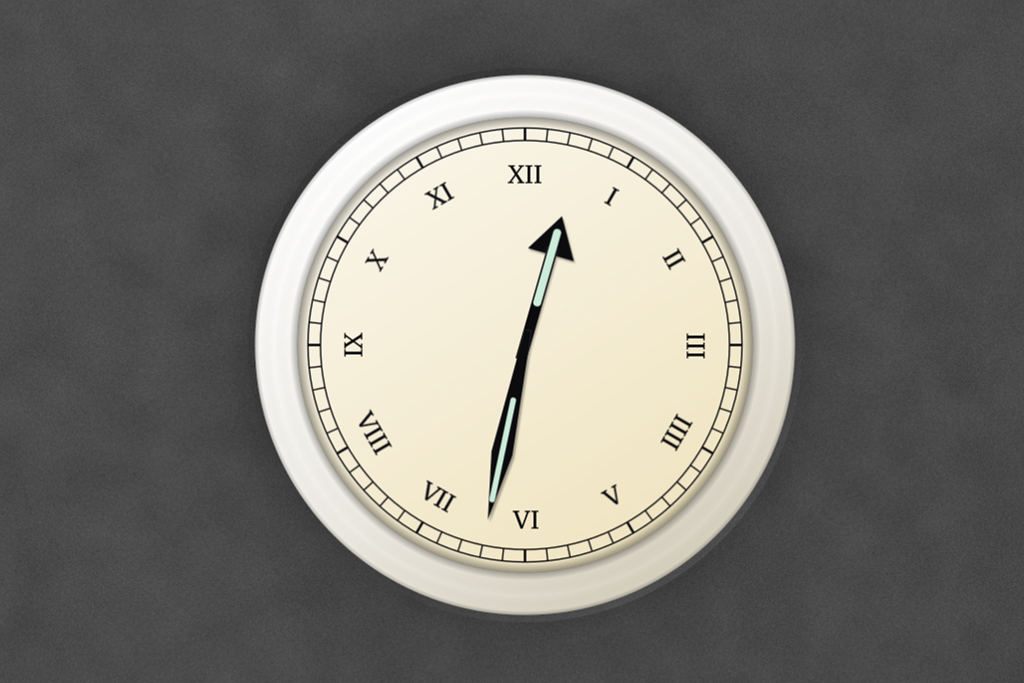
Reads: 12 h 32 min
